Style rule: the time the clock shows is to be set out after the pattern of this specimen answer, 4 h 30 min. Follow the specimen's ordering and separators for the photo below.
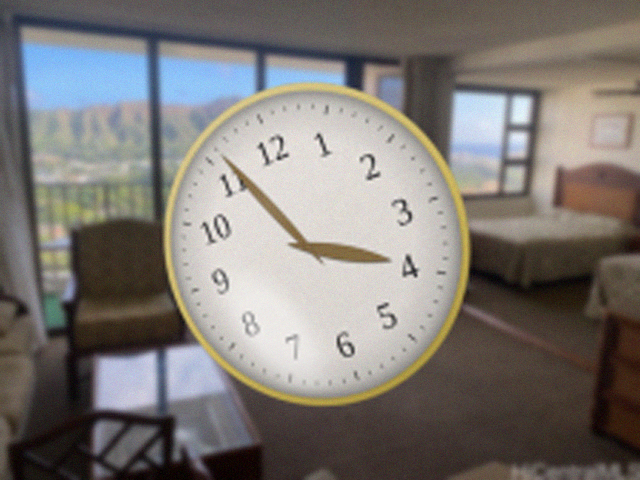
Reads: 3 h 56 min
